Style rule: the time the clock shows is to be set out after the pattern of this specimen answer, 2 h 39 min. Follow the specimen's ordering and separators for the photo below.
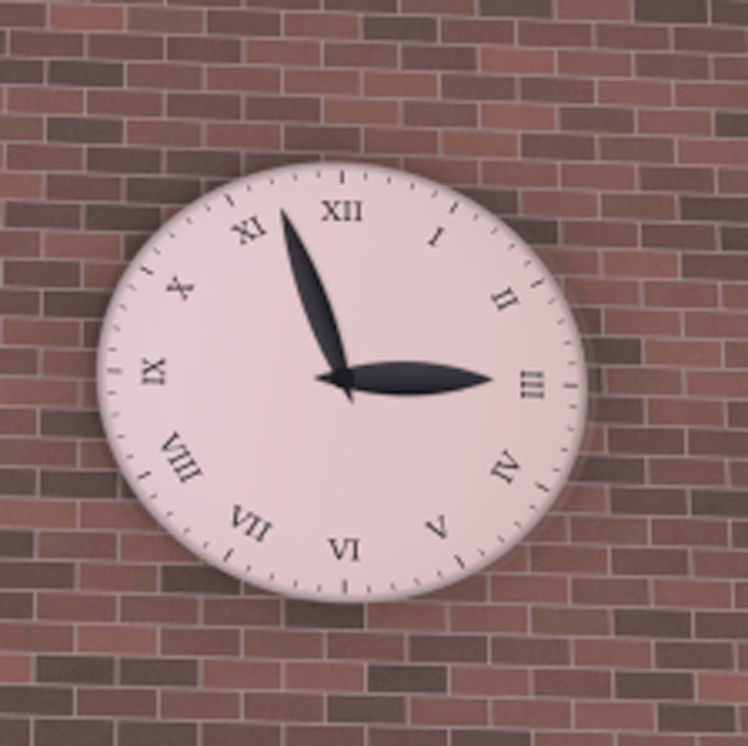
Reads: 2 h 57 min
